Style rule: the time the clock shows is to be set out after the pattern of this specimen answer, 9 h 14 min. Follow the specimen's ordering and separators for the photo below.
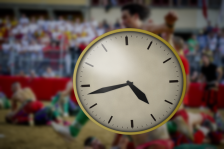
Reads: 4 h 43 min
